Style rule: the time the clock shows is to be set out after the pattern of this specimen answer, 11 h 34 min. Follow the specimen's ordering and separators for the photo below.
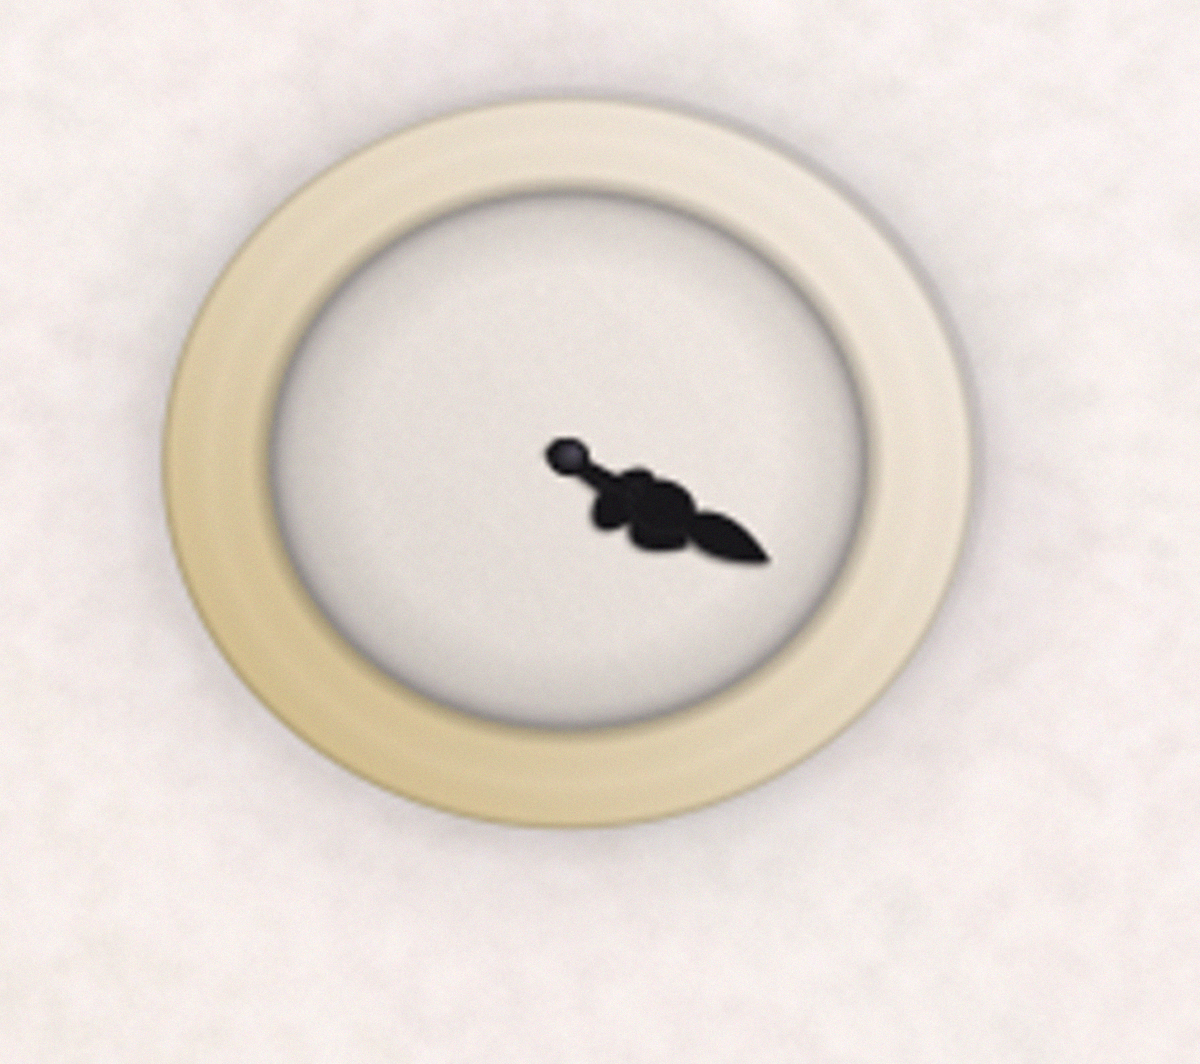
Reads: 4 h 20 min
